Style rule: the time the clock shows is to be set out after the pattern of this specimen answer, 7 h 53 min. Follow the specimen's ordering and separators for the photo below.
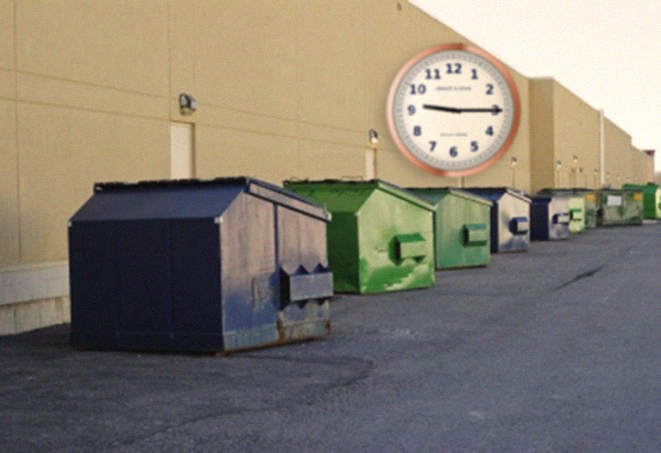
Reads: 9 h 15 min
